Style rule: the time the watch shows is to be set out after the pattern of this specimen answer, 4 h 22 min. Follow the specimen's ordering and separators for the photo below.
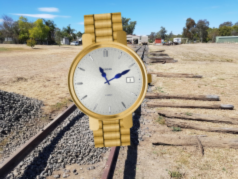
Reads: 11 h 11 min
